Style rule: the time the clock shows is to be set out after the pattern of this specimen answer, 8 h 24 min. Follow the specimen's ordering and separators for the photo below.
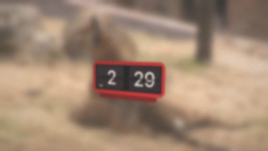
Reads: 2 h 29 min
